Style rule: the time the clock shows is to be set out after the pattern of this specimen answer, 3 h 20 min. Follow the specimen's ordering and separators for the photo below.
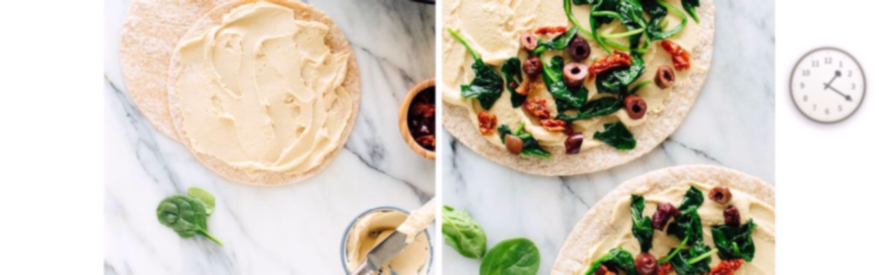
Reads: 1 h 20 min
